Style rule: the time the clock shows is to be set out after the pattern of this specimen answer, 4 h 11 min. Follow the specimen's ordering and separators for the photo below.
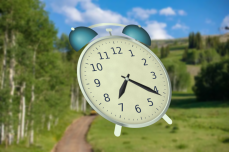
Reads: 7 h 21 min
